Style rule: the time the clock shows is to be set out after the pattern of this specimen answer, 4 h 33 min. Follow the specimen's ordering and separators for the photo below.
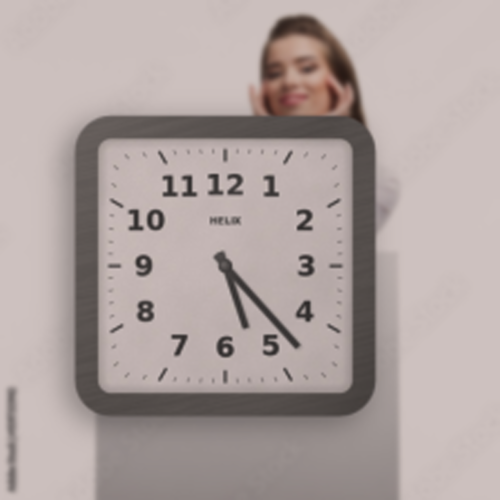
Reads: 5 h 23 min
